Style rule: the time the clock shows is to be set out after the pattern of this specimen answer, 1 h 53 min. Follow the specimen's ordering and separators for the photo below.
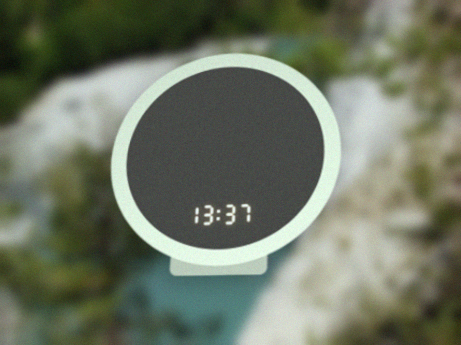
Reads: 13 h 37 min
